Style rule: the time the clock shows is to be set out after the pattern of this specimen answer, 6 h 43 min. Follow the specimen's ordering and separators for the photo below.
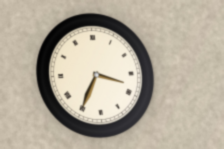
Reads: 3 h 35 min
